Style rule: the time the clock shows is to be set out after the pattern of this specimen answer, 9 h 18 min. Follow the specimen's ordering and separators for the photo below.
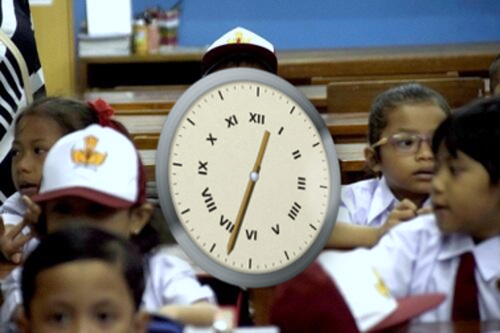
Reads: 12 h 33 min
